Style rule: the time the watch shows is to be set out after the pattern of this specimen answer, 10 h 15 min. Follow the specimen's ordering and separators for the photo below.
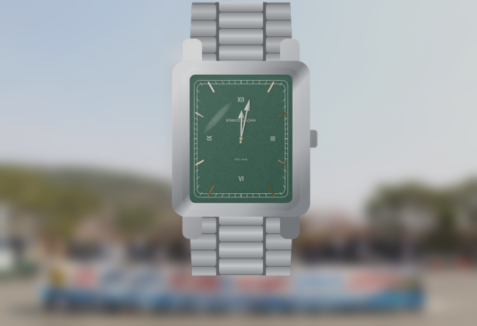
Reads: 12 h 02 min
